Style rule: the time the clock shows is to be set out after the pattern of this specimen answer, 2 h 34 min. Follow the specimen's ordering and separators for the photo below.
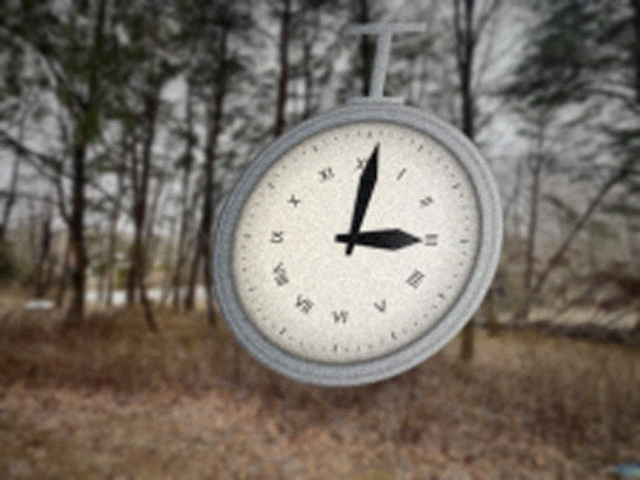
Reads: 3 h 01 min
